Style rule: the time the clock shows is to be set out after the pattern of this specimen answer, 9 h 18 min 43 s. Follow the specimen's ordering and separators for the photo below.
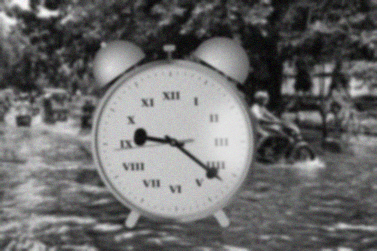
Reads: 9 h 21 min 44 s
